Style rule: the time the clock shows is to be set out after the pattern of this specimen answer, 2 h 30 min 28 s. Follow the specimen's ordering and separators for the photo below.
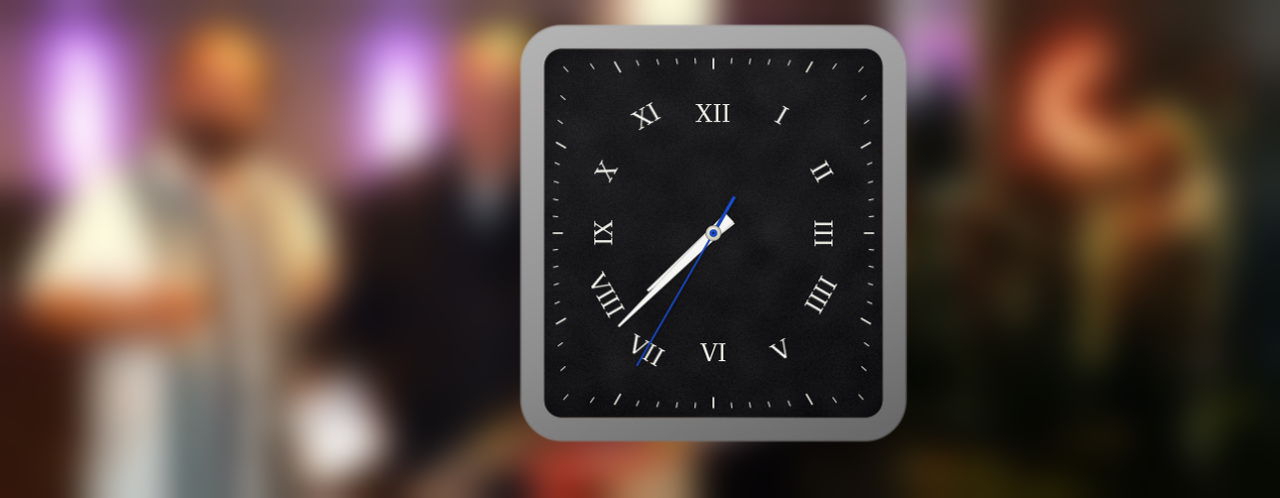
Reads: 7 h 37 min 35 s
